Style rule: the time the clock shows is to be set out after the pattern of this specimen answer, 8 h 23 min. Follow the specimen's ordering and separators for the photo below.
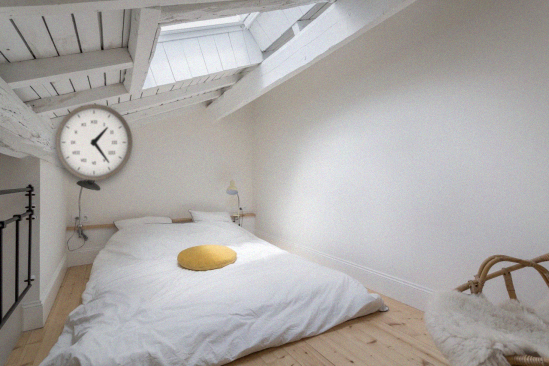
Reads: 1 h 24 min
